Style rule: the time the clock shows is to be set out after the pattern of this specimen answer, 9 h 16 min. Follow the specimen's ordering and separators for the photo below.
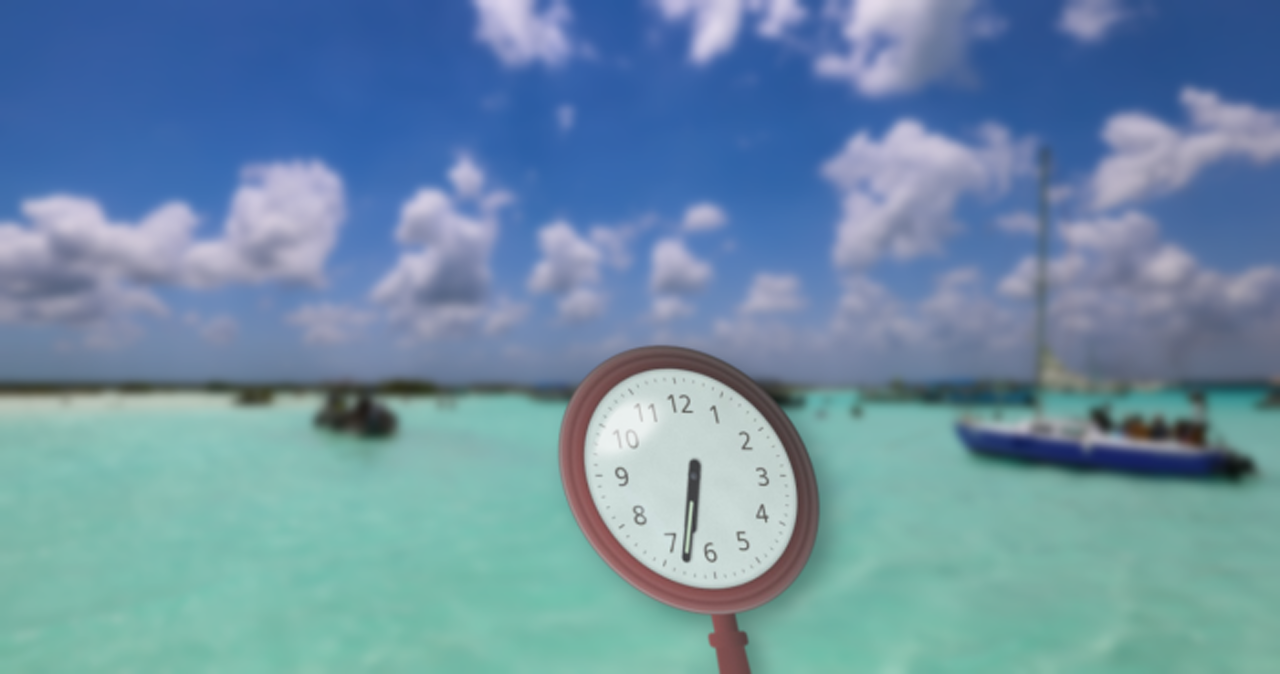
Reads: 6 h 33 min
